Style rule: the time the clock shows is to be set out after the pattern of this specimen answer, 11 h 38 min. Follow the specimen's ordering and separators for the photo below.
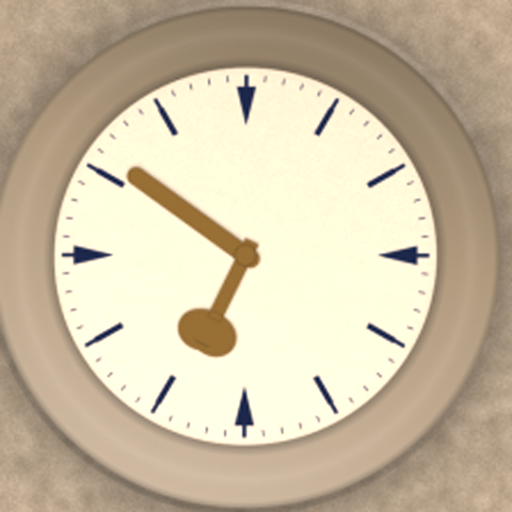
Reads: 6 h 51 min
